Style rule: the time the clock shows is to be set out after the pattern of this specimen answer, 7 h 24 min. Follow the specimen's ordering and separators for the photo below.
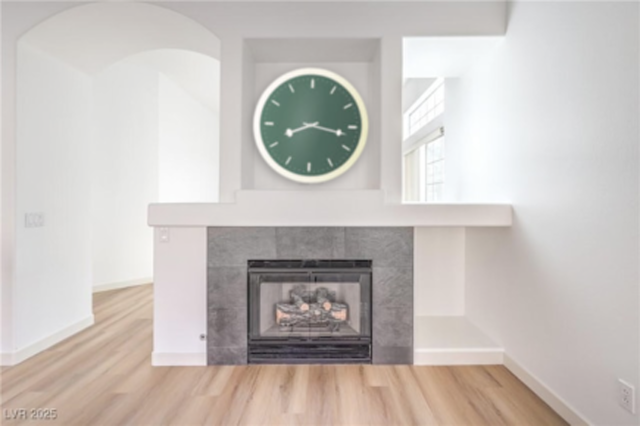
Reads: 8 h 17 min
